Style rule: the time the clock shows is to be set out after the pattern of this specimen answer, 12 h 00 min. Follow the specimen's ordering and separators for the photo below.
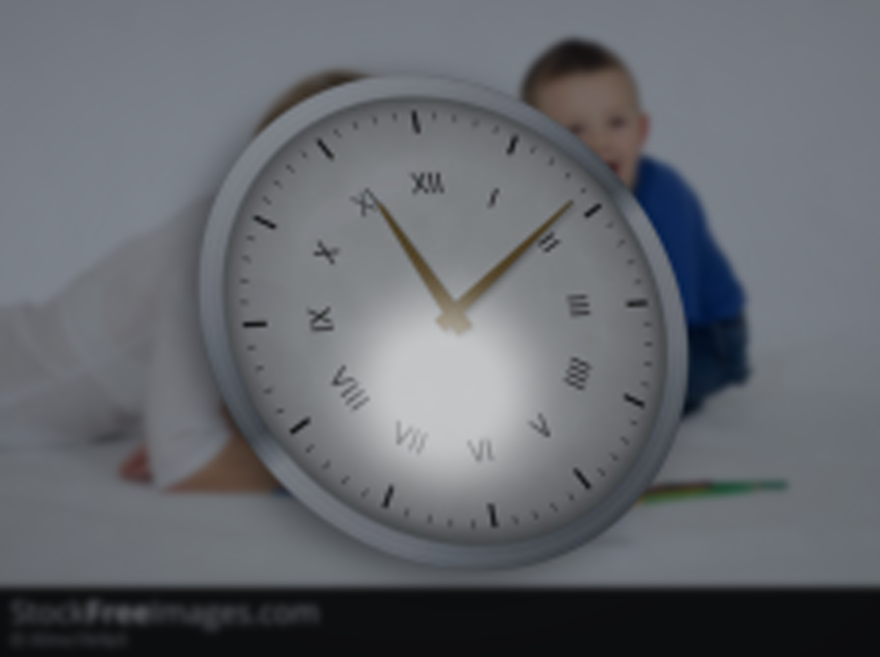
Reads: 11 h 09 min
